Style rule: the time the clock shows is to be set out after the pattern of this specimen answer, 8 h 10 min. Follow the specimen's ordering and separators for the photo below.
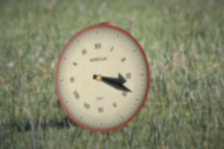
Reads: 3 h 19 min
